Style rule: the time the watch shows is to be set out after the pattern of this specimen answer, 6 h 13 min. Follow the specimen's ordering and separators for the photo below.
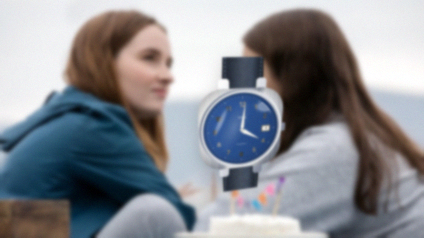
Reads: 4 h 01 min
